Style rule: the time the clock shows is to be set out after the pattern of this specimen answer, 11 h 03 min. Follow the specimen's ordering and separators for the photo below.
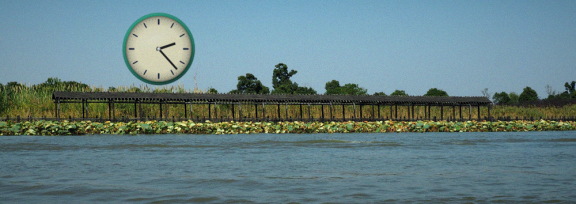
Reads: 2 h 23 min
